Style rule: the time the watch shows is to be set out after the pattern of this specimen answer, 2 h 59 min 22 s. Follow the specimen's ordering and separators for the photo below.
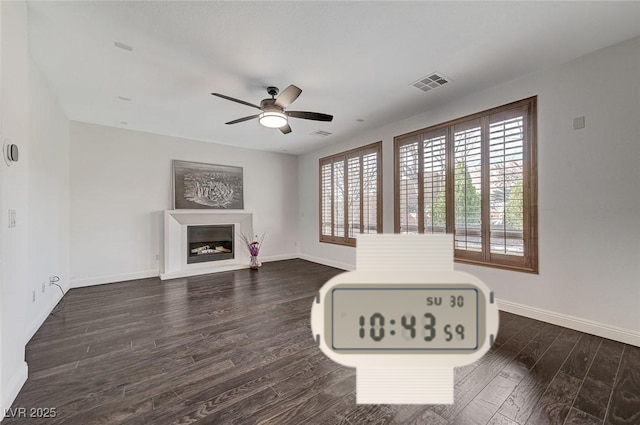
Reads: 10 h 43 min 59 s
